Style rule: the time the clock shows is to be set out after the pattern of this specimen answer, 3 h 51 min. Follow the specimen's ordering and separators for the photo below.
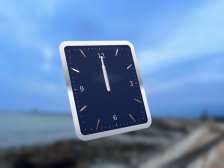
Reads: 12 h 00 min
